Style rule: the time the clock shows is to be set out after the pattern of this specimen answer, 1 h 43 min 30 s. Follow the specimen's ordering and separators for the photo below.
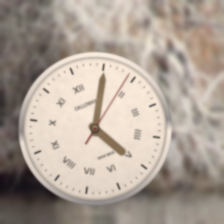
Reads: 5 h 05 min 09 s
